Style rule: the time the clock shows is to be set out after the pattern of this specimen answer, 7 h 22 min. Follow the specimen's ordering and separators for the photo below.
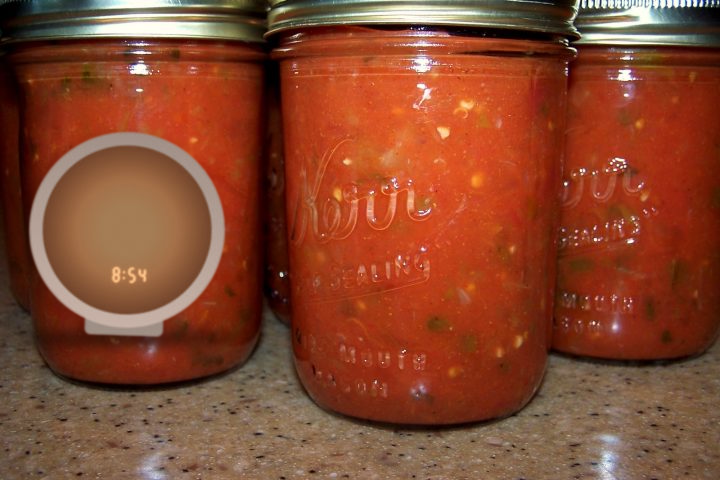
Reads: 8 h 54 min
